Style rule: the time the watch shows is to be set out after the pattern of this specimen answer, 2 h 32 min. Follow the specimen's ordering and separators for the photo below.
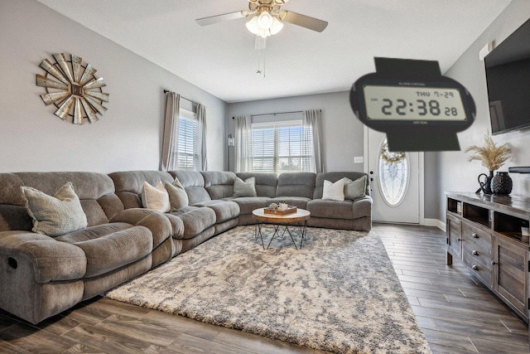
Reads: 22 h 38 min
